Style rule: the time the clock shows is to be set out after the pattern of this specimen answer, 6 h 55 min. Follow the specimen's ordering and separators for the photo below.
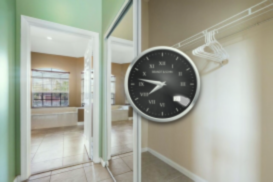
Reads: 7 h 47 min
